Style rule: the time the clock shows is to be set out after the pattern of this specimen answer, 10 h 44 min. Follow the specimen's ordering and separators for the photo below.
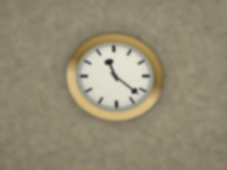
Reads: 11 h 22 min
